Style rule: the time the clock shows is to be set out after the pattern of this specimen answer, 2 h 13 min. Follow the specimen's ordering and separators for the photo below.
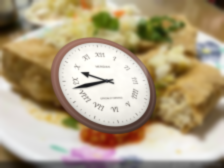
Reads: 9 h 43 min
